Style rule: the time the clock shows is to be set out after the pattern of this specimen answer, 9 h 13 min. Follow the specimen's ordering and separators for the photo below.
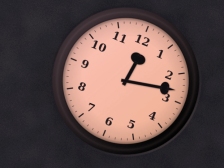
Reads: 12 h 13 min
